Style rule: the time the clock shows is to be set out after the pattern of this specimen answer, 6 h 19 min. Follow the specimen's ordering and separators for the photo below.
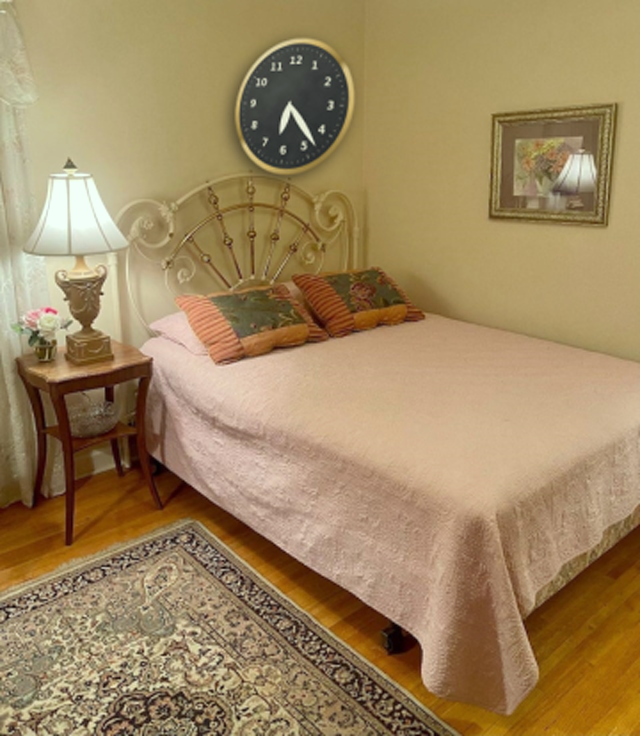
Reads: 6 h 23 min
